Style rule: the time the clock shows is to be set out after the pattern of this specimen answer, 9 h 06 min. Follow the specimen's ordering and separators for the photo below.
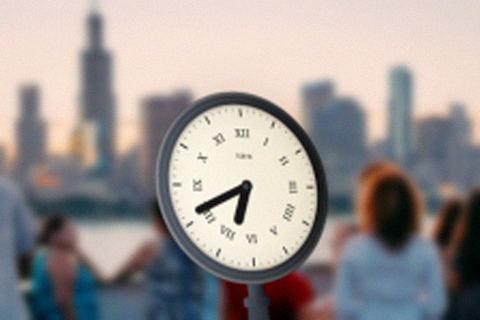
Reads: 6 h 41 min
